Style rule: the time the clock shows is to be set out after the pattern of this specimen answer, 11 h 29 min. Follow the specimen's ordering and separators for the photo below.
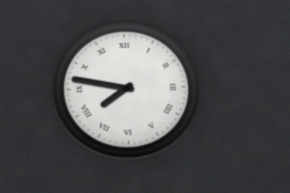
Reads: 7 h 47 min
